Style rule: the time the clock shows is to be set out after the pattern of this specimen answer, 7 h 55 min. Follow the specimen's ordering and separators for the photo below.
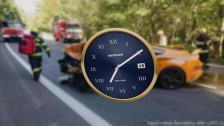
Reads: 7 h 10 min
